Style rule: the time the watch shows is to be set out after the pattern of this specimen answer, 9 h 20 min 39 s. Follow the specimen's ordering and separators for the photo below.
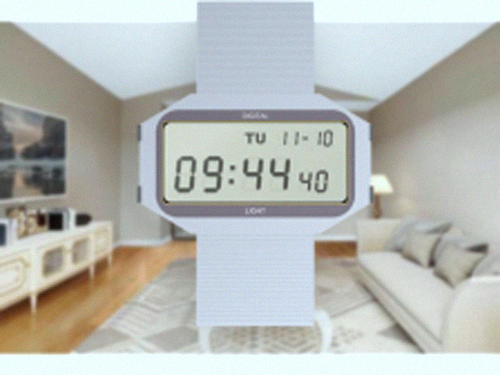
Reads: 9 h 44 min 40 s
